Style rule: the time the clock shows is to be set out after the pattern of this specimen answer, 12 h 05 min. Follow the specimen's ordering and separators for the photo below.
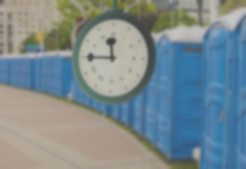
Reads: 11 h 45 min
